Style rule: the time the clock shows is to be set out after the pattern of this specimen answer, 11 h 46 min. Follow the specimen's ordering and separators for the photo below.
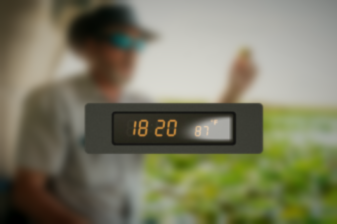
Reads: 18 h 20 min
